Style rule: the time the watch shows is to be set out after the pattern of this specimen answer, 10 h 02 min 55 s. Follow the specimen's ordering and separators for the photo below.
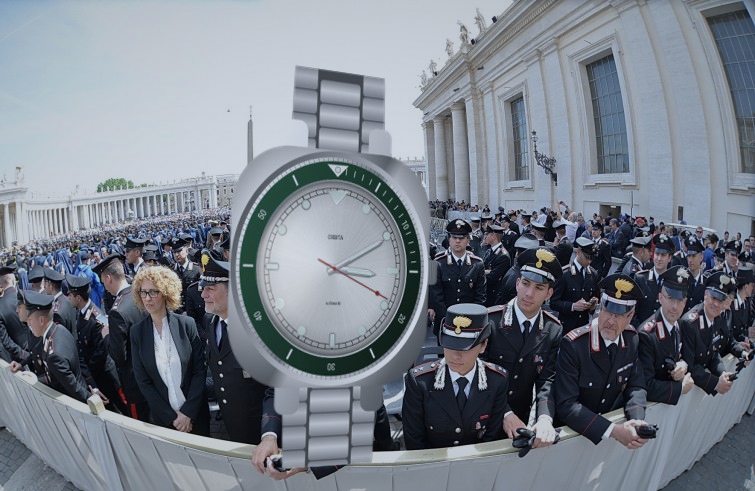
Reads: 3 h 10 min 19 s
